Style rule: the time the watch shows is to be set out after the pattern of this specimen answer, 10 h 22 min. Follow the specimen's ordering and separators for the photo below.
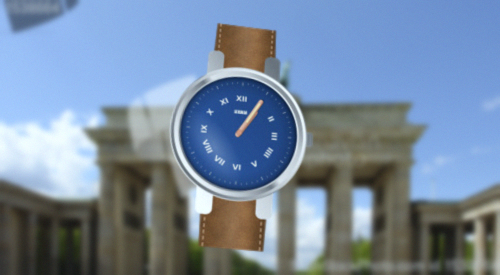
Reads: 1 h 05 min
